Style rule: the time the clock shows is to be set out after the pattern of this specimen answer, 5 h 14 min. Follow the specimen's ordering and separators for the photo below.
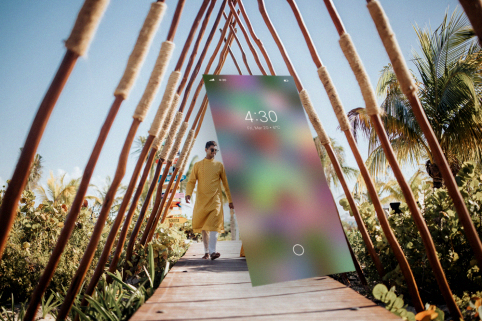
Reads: 4 h 30 min
